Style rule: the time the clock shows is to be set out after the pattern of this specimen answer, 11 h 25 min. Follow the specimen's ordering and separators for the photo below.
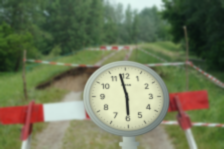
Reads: 5 h 58 min
